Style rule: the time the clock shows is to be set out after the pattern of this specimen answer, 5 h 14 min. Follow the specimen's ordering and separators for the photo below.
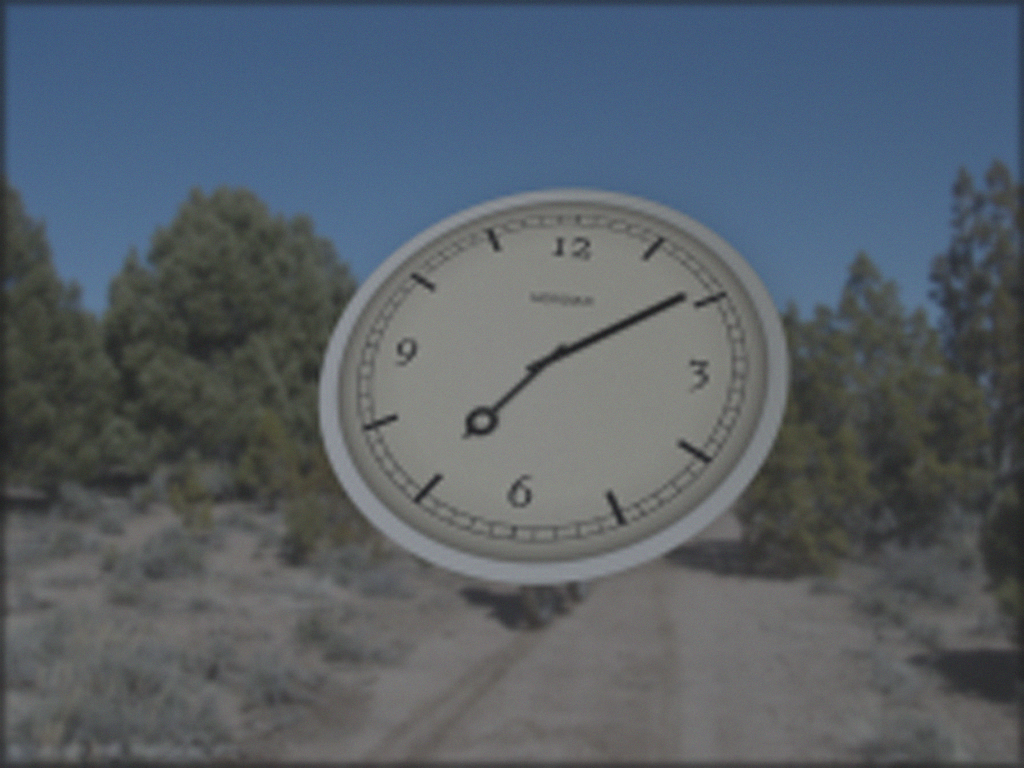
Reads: 7 h 09 min
